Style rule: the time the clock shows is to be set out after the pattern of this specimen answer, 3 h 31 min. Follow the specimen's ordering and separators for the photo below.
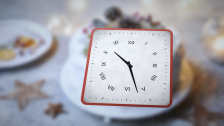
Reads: 10 h 27 min
